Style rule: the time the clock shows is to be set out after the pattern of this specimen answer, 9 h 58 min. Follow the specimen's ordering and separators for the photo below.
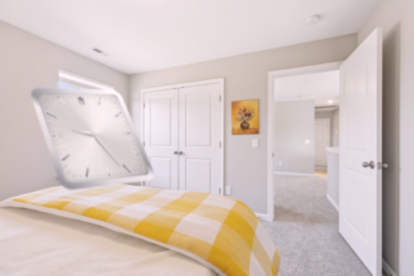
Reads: 9 h 26 min
